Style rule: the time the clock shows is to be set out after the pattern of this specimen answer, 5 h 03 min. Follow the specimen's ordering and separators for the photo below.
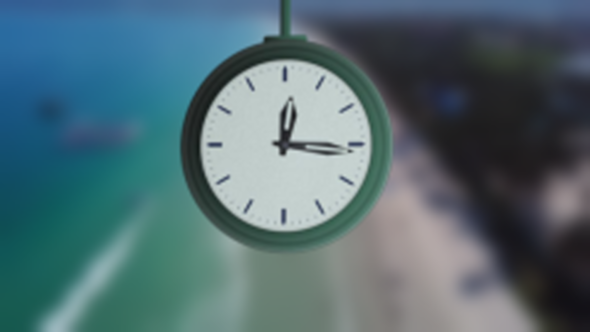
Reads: 12 h 16 min
